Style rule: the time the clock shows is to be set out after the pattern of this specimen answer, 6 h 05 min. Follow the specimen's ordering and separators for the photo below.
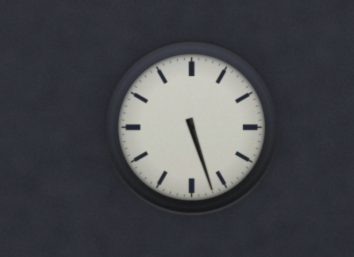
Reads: 5 h 27 min
